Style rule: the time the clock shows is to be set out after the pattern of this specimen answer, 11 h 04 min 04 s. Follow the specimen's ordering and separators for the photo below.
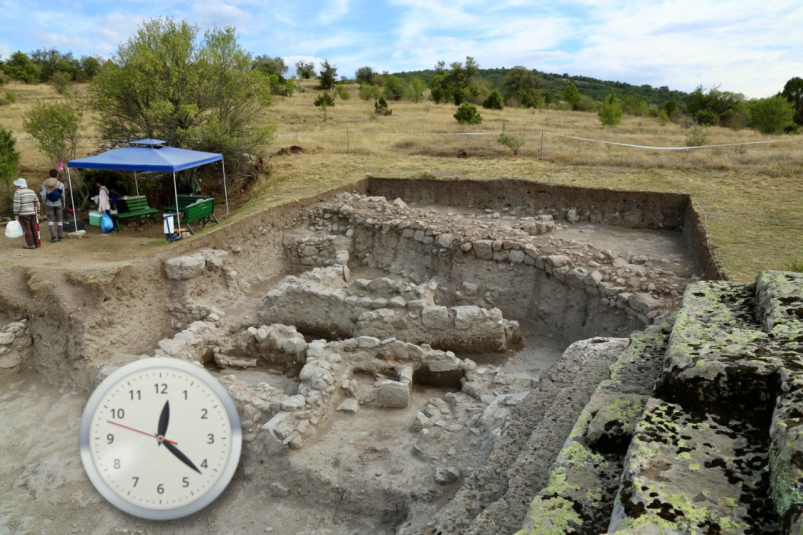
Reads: 12 h 21 min 48 s
